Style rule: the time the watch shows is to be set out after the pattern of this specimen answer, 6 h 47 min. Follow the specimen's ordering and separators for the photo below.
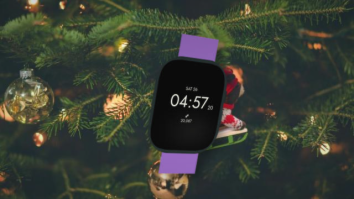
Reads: 4 h 57 min
